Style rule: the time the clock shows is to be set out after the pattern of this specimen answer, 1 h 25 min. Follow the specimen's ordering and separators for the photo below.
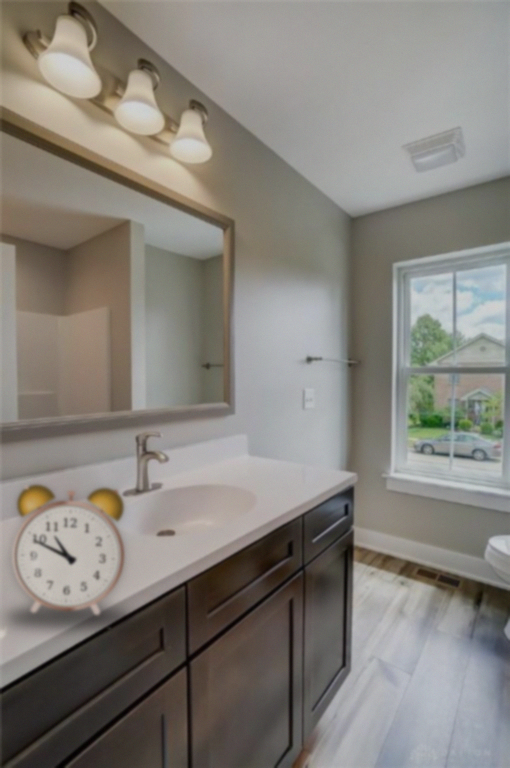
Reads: 10 h 49 min
